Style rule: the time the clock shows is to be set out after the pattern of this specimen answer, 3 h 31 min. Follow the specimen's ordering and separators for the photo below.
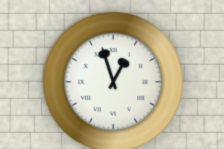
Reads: 12 h 57 min
